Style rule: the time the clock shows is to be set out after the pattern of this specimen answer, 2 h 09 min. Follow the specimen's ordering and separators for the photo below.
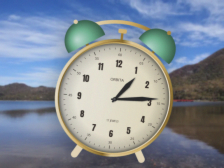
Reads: 1 h 14 min
